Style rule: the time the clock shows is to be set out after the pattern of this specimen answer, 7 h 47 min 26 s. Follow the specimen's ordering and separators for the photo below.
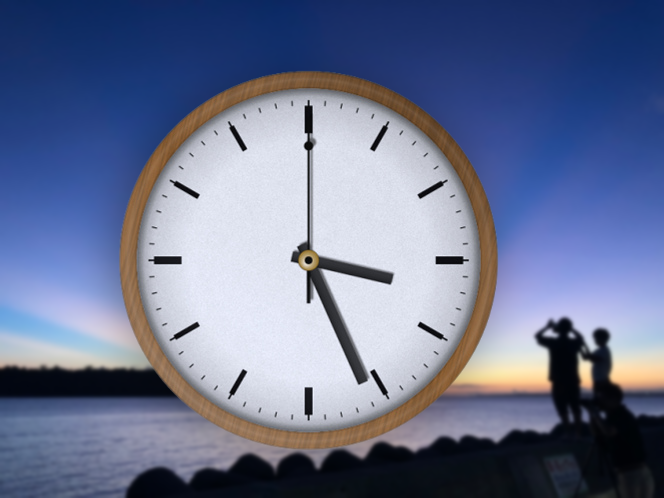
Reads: 3 h 26 min 00 s
